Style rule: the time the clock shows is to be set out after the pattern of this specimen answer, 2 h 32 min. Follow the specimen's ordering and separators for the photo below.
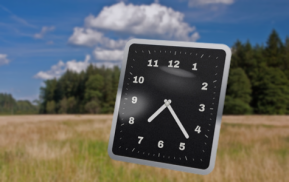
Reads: 7 h 23 min
